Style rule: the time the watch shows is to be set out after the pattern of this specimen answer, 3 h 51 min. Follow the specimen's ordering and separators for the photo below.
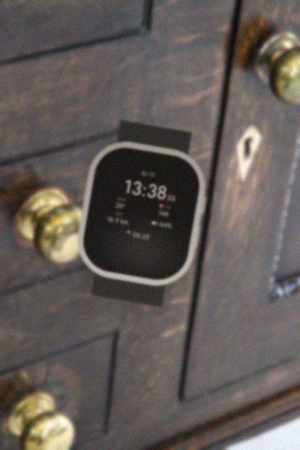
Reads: 13 h 38 min
